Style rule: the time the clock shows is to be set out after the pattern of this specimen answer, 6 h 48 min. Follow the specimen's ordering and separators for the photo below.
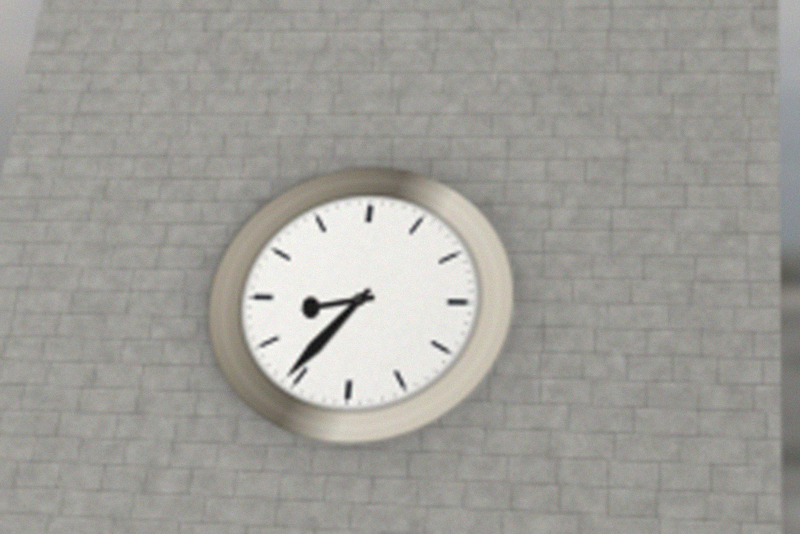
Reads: 8 h 36 min
